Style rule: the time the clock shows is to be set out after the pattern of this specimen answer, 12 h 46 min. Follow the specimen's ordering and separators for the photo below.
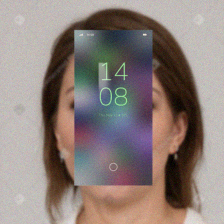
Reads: 14 h 08 min
